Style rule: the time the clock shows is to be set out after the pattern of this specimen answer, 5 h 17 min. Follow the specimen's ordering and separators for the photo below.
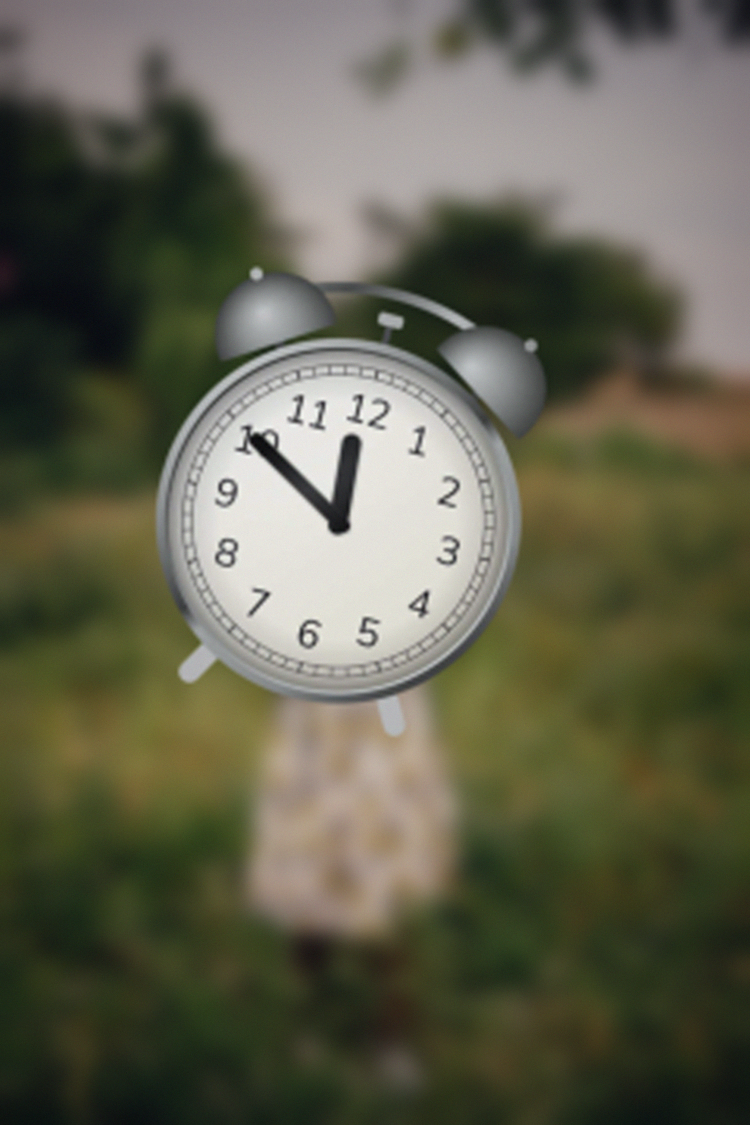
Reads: 11 h 50 min
